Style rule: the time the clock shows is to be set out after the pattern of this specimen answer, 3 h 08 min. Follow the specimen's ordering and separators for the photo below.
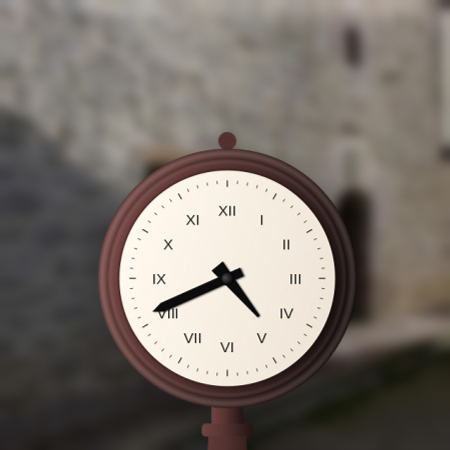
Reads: 4 h 41 min
